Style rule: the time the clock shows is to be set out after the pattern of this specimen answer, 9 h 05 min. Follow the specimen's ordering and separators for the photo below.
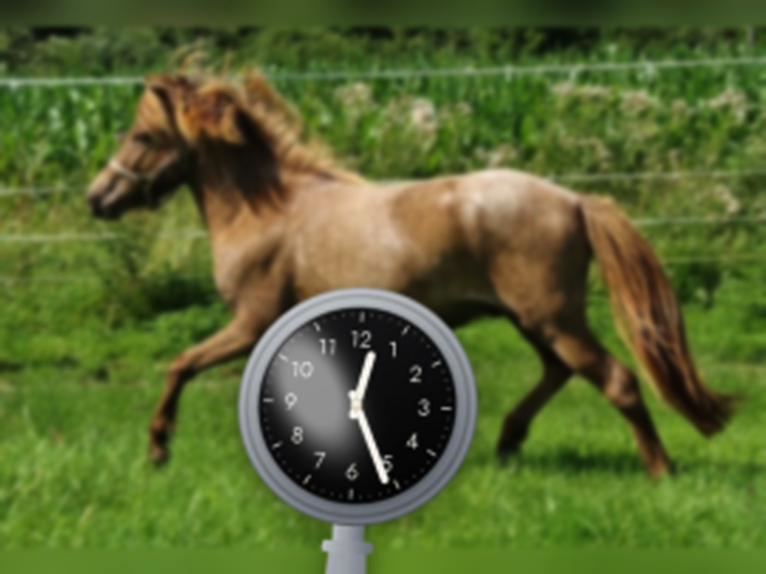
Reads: 12 h 26 min
